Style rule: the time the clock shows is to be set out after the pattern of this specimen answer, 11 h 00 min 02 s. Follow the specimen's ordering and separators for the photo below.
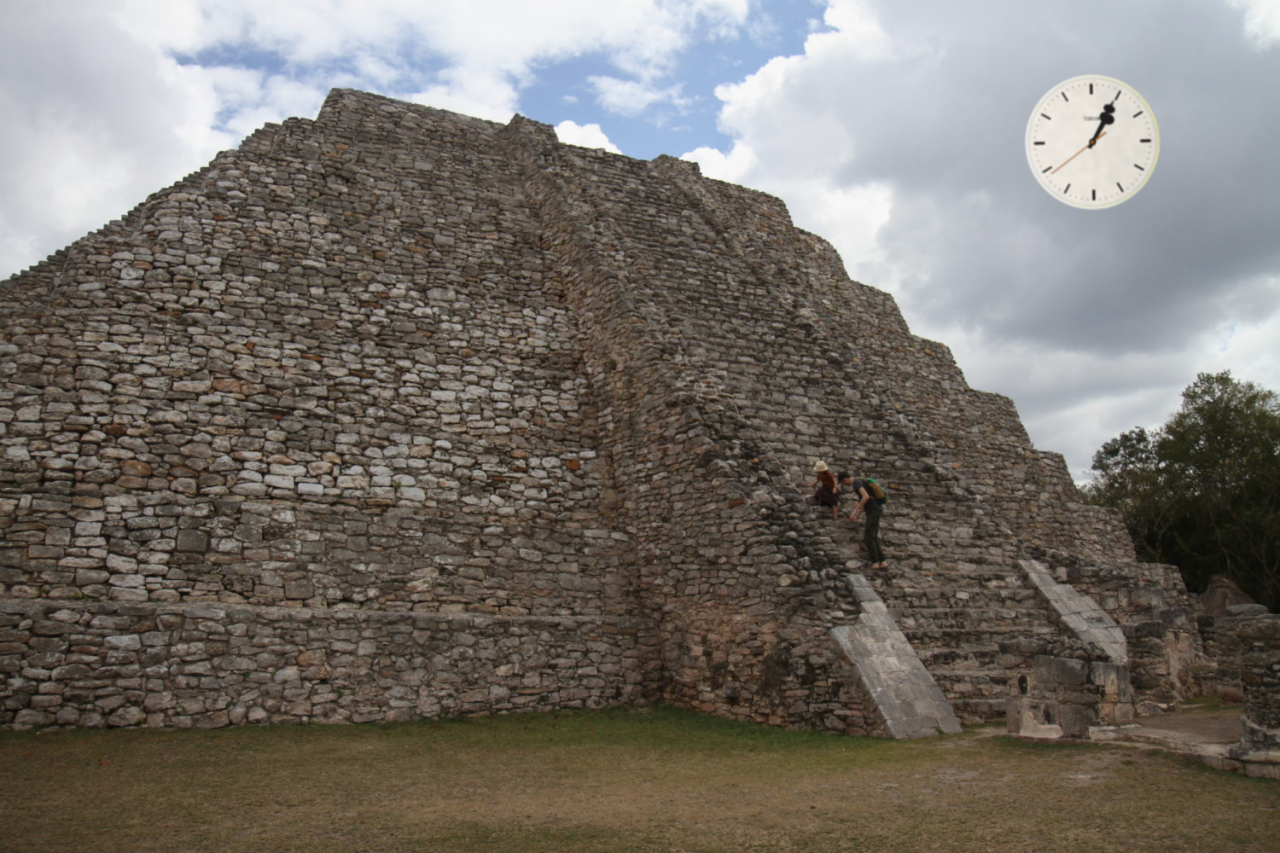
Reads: 1 h 04 min 39 s
